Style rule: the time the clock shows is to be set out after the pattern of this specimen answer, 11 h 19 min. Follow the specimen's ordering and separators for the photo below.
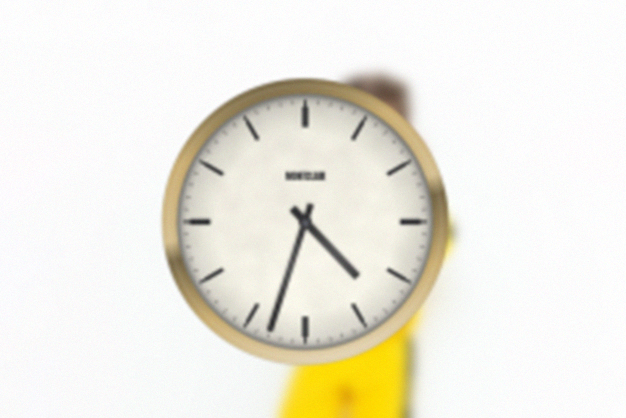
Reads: 4 h 33 min
